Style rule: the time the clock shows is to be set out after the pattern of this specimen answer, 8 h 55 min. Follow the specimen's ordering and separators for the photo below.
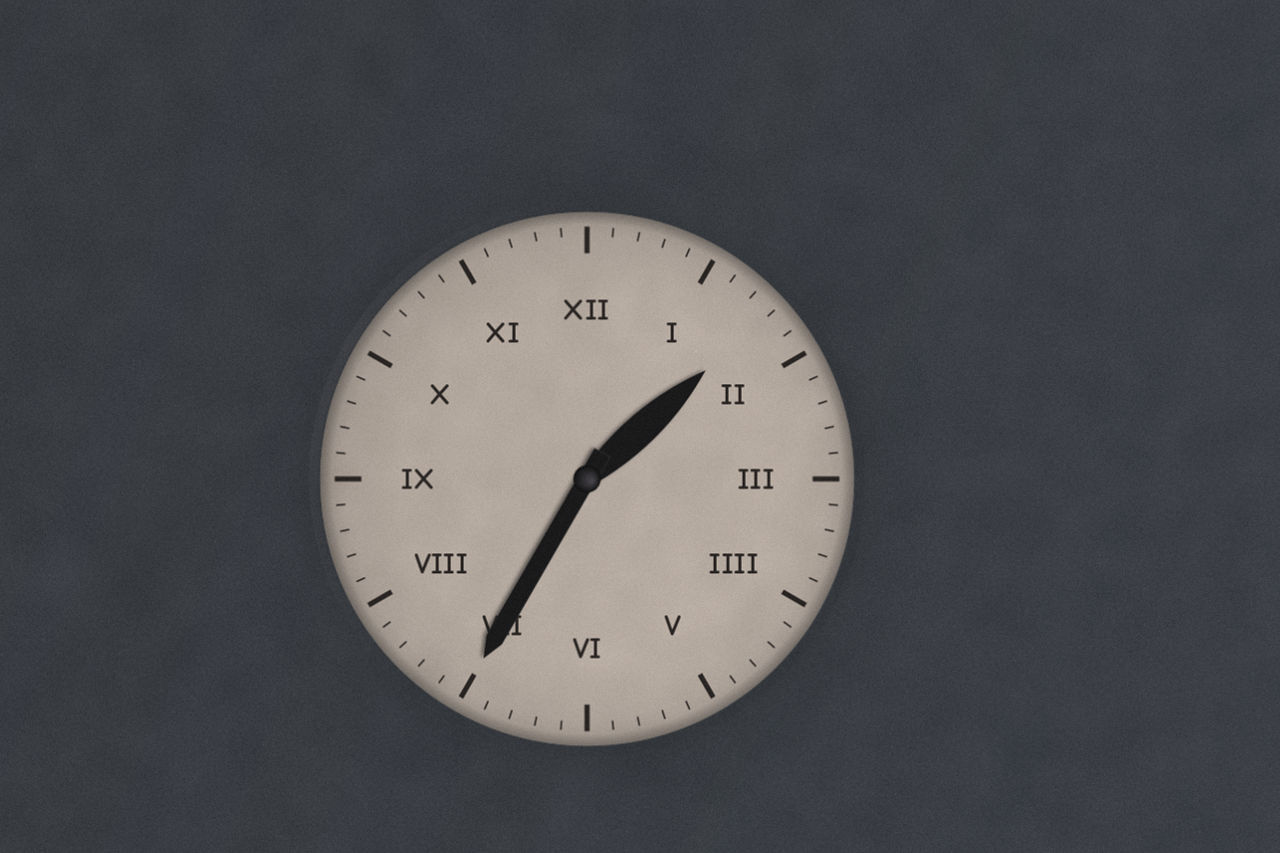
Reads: 1 h 35 min
